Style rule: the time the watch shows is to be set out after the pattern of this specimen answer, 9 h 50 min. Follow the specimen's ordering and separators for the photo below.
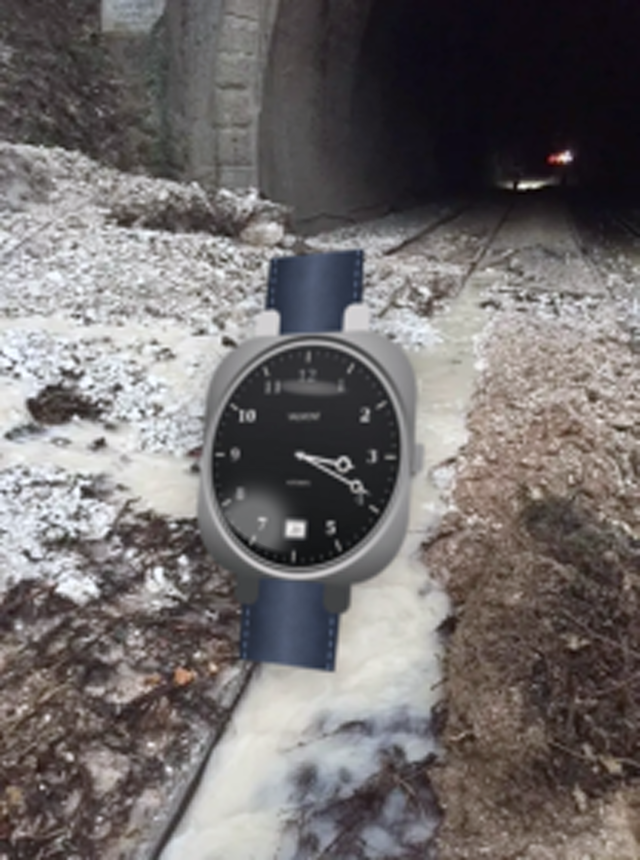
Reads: 3 h 19 min
